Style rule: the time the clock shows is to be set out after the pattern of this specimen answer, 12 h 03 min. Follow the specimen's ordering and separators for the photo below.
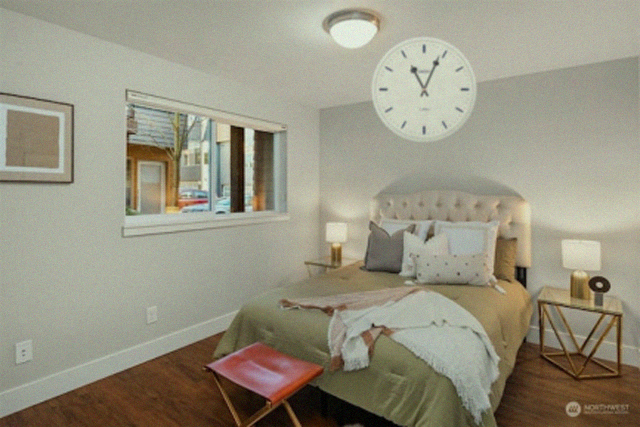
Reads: 11 h 04 min
